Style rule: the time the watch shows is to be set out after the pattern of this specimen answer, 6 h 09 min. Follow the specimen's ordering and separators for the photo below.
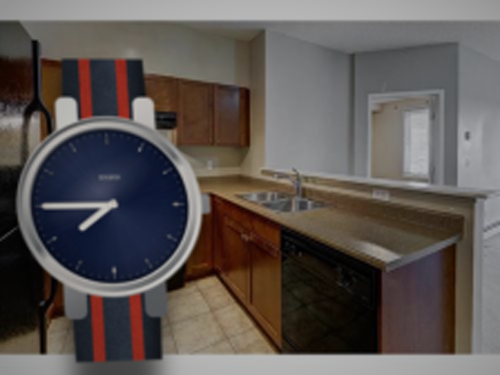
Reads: 7 h 45 min
